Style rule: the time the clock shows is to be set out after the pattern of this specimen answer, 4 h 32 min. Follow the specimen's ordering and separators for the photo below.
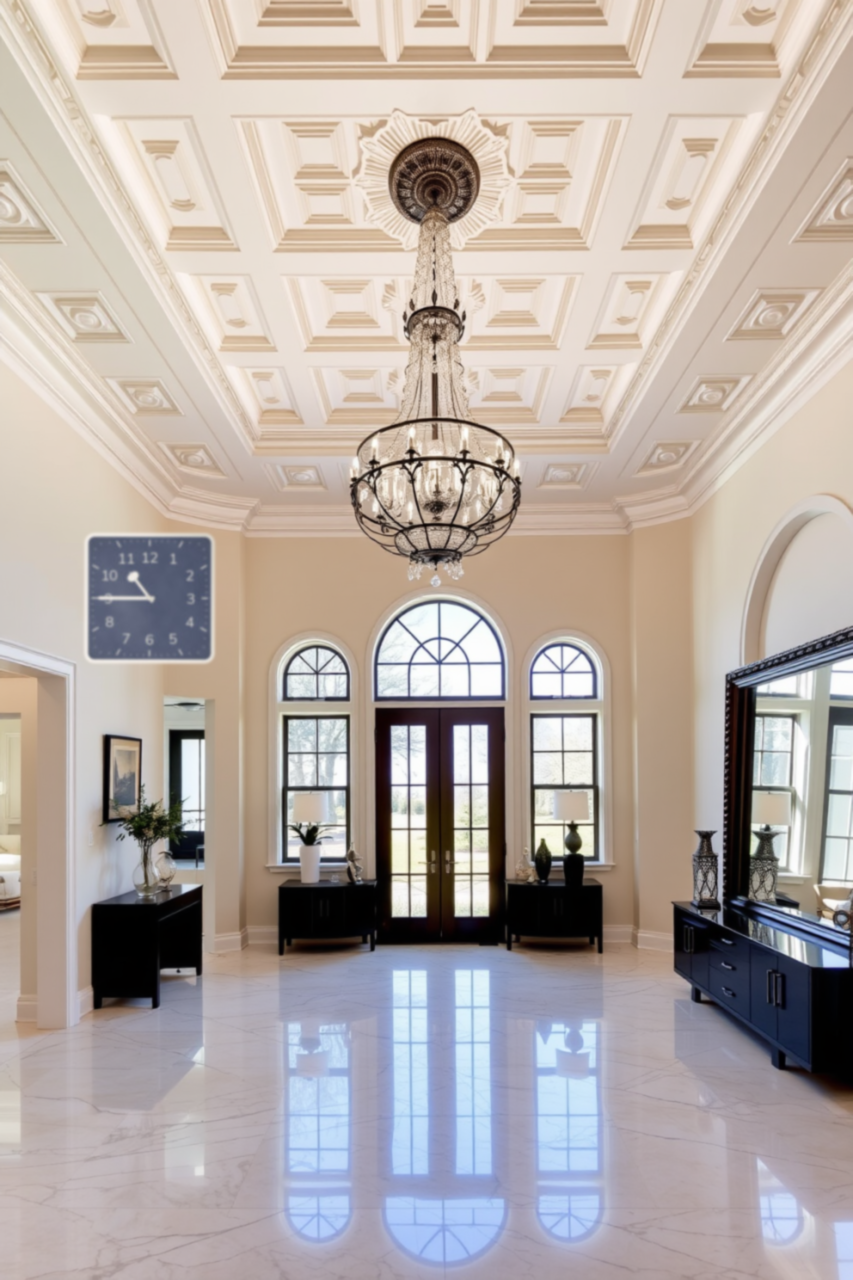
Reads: 10 h 45 min
